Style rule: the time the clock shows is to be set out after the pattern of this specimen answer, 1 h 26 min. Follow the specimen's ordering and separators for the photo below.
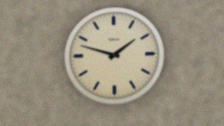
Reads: 1 h 48 min
